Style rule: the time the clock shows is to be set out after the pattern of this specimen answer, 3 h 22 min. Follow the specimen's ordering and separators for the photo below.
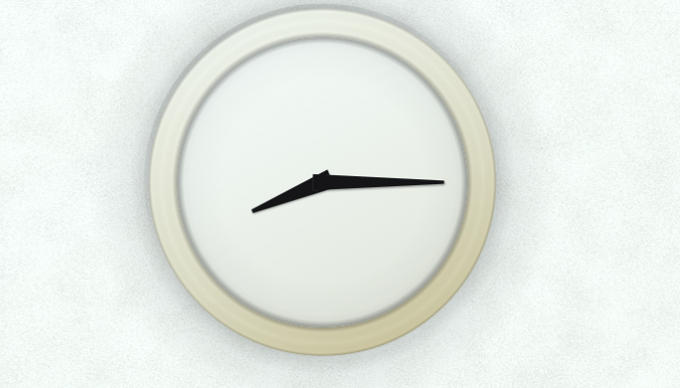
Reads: 8 h 15 min
